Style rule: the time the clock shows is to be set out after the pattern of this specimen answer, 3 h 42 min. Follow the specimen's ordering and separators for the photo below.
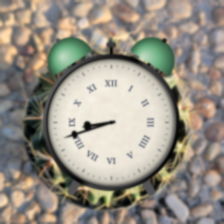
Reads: 8 h 42 min
